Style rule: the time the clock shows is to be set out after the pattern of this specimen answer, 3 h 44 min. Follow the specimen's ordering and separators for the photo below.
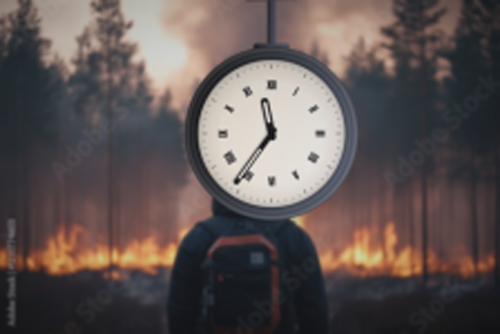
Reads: 11 h 36 min
